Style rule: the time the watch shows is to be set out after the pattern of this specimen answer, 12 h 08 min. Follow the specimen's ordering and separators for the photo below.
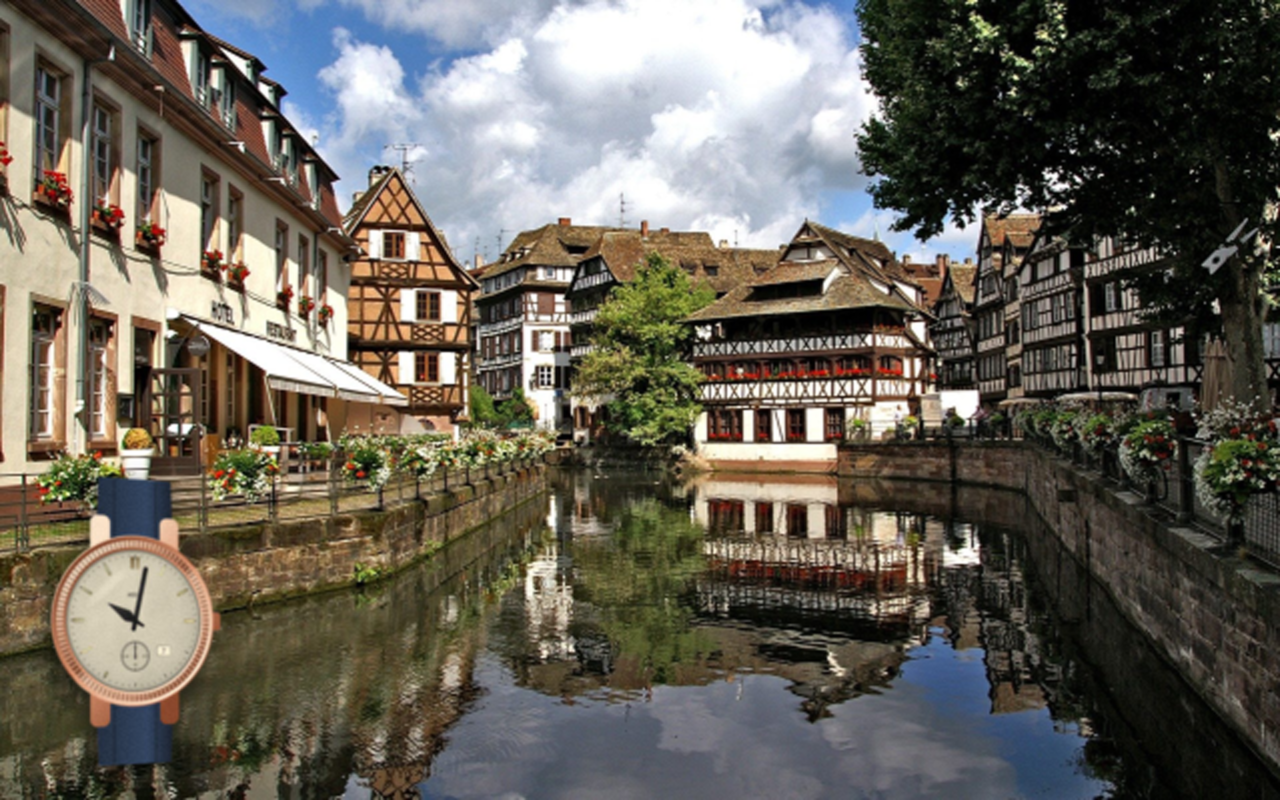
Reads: 10 h 02 min
